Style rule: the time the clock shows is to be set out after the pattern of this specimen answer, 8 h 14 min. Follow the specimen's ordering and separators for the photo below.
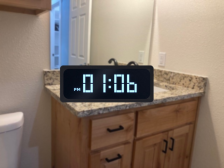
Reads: 1 h 06 min
